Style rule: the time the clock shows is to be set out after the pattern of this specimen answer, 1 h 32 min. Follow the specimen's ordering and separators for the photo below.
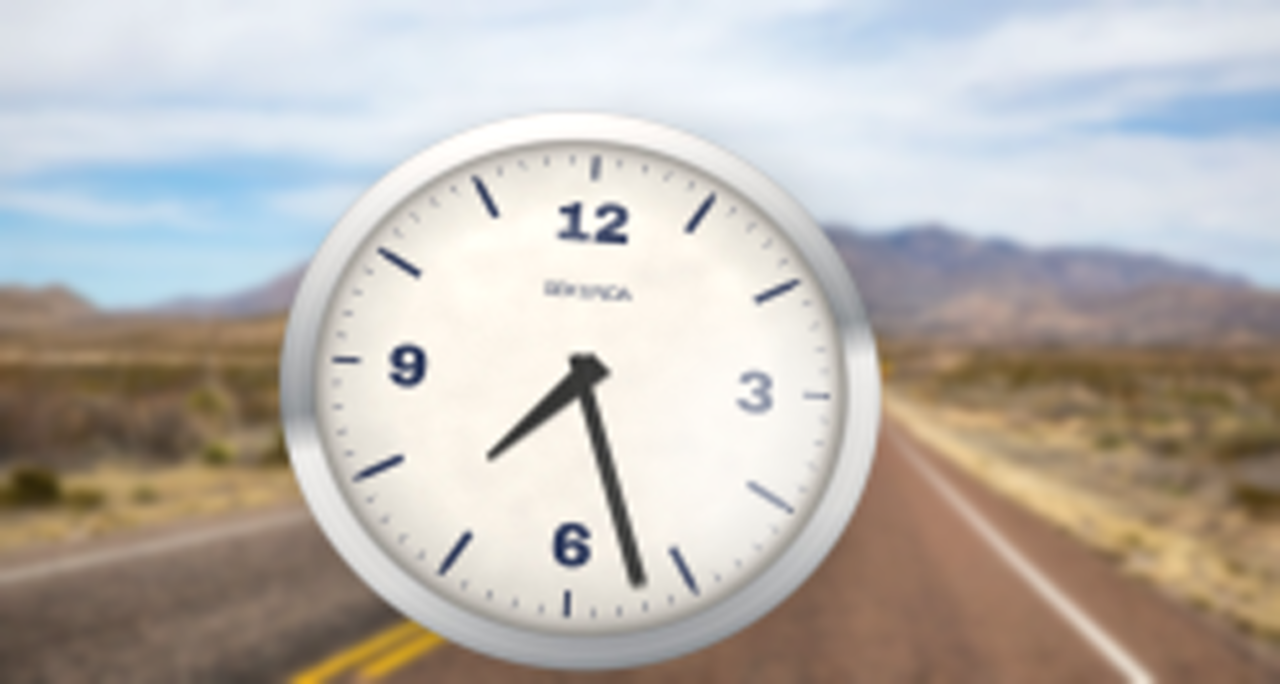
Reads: 7 h 27 min
